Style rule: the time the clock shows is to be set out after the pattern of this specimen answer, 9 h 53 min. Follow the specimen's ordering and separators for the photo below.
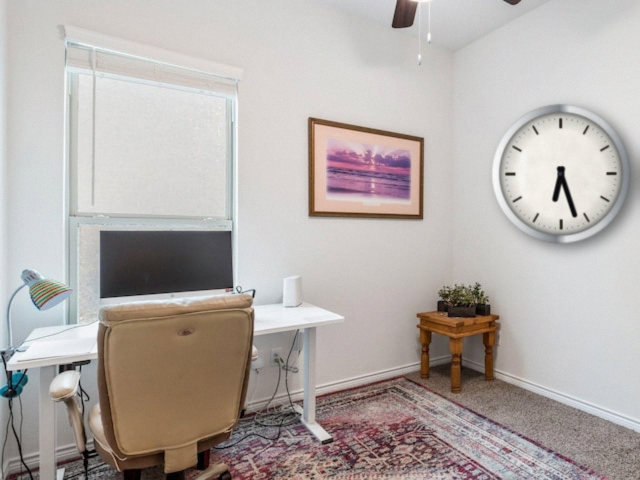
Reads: 6 h 27 min
